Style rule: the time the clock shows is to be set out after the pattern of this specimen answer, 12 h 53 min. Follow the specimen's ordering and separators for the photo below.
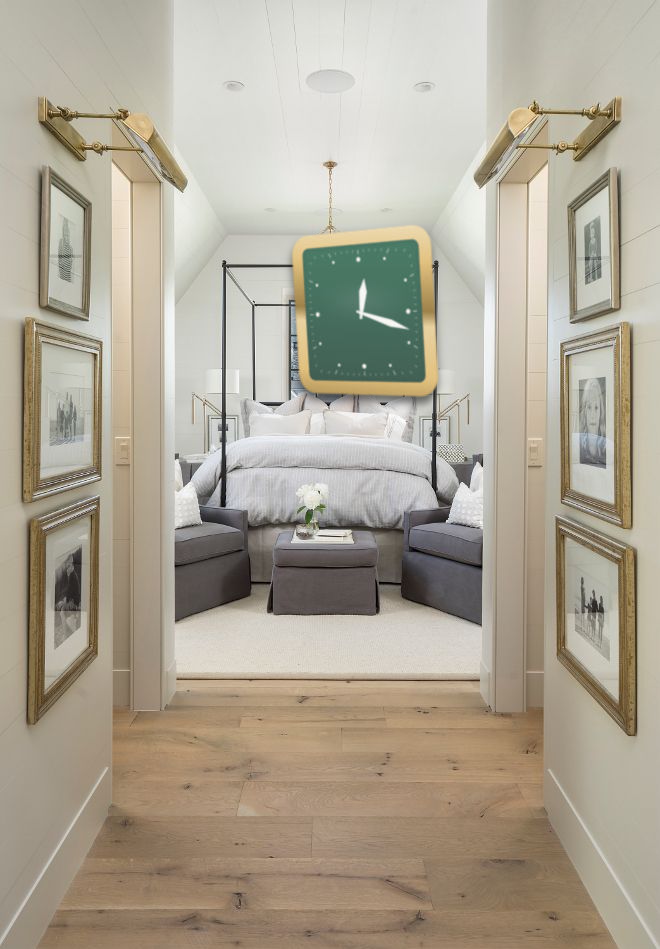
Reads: 12 h 18 min
